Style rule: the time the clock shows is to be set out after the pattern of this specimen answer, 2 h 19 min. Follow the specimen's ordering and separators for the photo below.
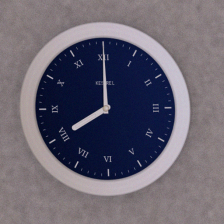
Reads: 8 h 00 min
